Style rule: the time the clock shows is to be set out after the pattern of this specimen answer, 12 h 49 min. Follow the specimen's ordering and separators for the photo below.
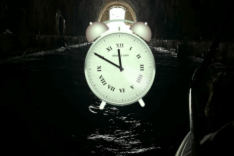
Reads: 11 h 50 min
